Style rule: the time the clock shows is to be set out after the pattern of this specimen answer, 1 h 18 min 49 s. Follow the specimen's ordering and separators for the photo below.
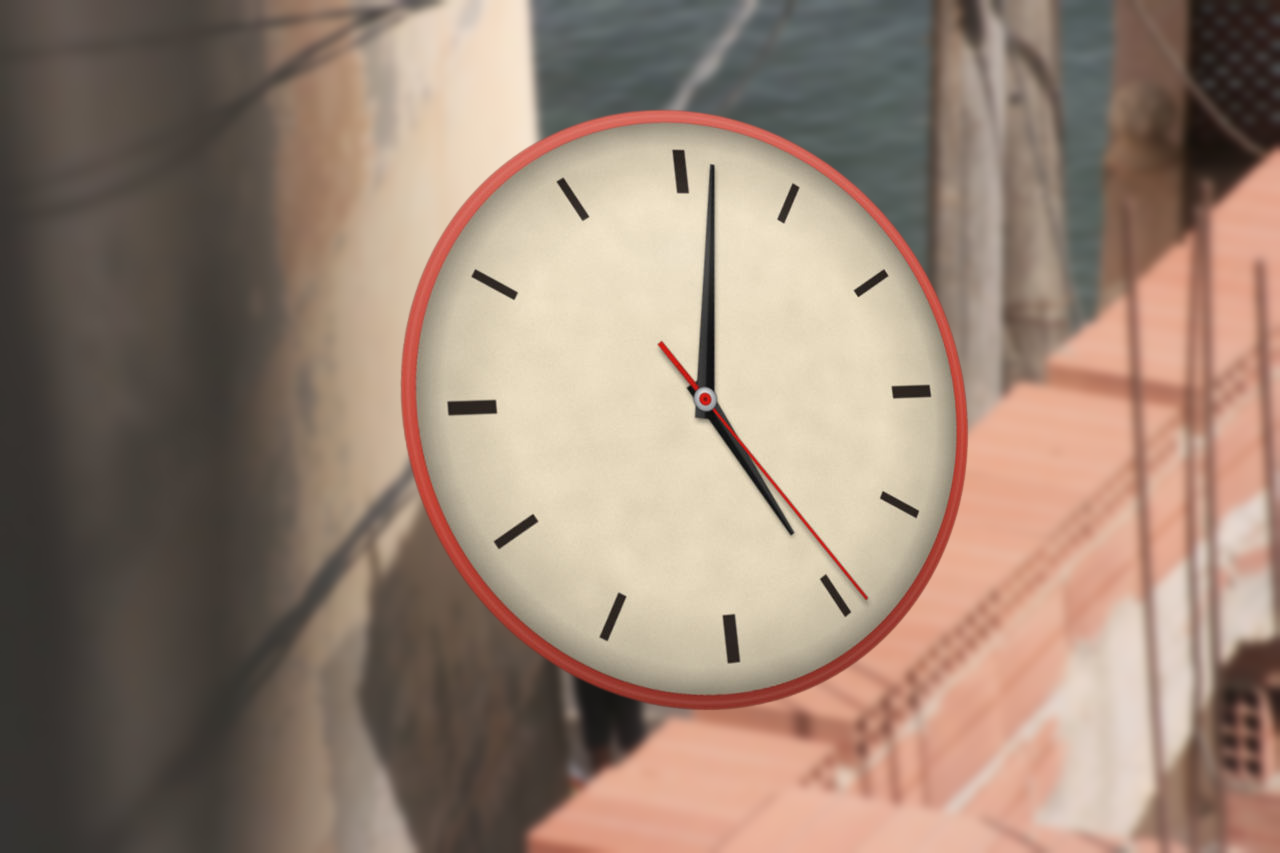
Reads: 5 h 01 min 24 s
